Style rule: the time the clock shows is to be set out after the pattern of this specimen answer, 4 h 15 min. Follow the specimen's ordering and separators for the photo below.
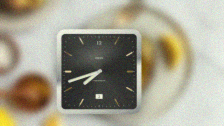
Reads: 7 h 42 min
